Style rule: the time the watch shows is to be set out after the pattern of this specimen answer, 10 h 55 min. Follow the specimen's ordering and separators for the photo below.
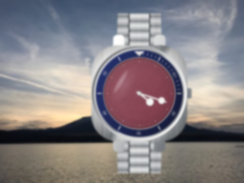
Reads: 4 h 18 min
